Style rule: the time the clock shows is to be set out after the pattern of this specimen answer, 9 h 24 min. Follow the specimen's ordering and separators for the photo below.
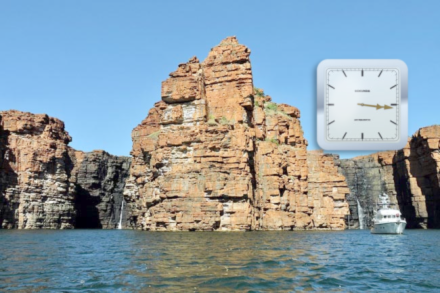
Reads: 3 h 16 min
